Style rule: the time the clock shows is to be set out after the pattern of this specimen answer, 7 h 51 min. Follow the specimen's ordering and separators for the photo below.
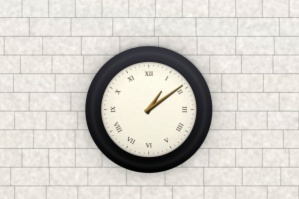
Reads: 1 h 09 min
